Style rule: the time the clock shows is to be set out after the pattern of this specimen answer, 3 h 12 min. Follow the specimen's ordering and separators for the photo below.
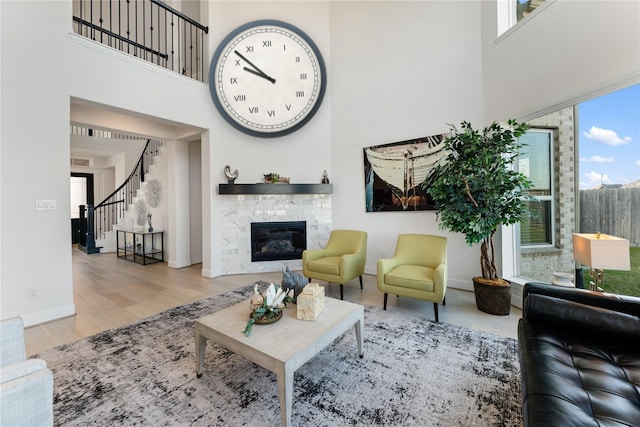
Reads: 9 h 52 min
